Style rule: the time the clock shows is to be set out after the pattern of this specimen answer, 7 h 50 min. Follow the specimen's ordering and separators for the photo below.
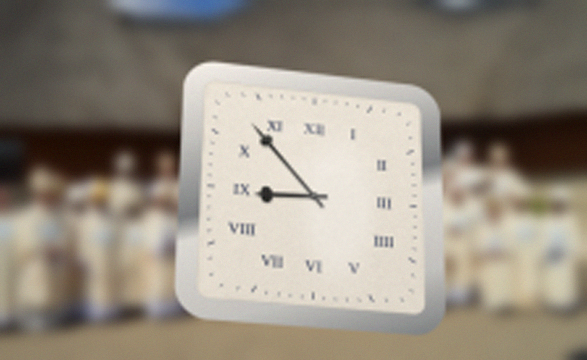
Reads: 8 h 53 min
